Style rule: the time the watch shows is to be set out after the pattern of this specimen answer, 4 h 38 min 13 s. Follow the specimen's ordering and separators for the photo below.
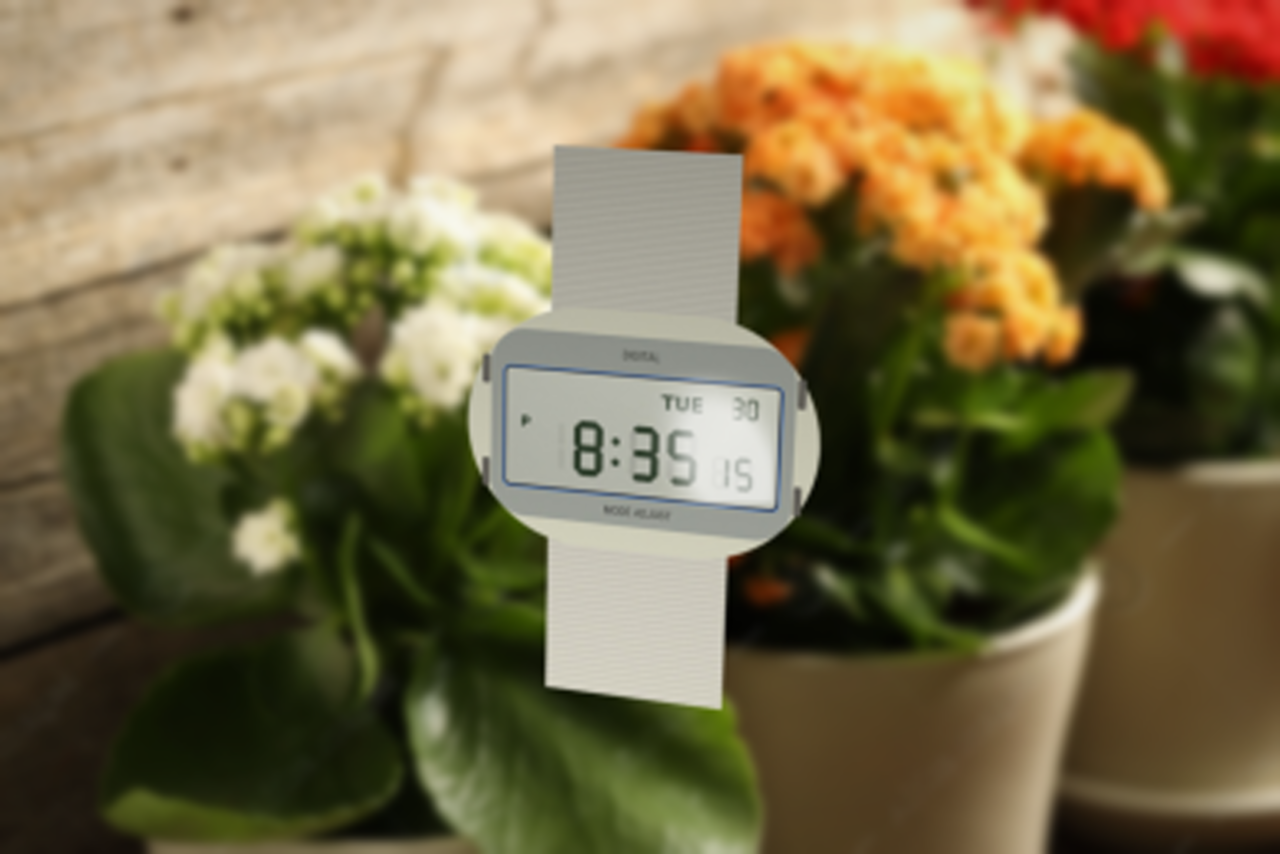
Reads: 8 h 35 min 15 s
